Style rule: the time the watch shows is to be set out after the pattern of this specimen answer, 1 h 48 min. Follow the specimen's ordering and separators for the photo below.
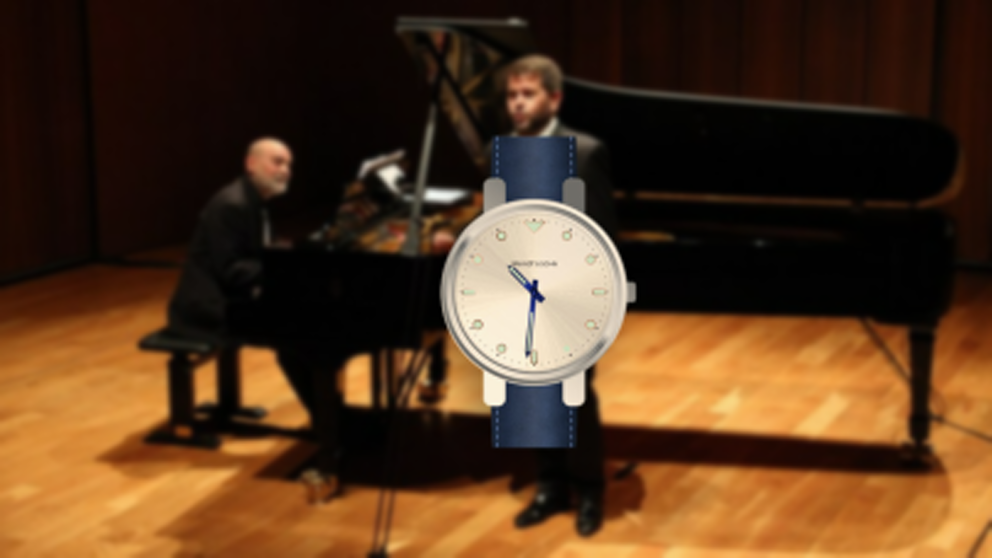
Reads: 10 h 31 min
